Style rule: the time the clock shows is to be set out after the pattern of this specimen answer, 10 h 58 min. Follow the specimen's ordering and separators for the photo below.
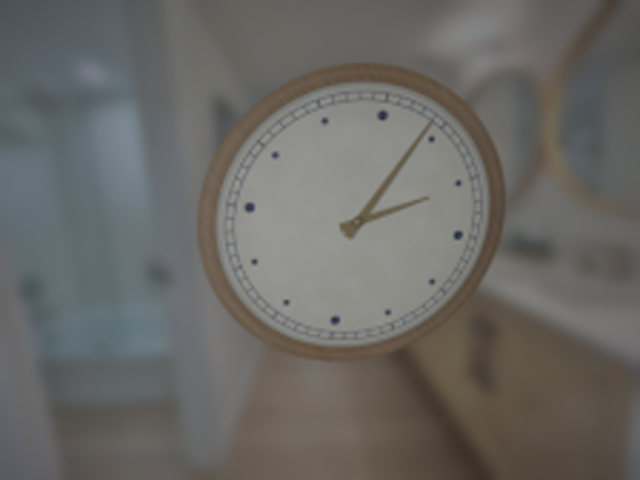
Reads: 2 h 04 min
